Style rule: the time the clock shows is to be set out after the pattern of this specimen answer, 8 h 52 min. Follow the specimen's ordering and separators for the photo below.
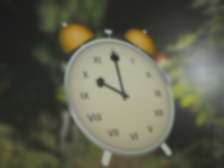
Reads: 10 h 00 min
